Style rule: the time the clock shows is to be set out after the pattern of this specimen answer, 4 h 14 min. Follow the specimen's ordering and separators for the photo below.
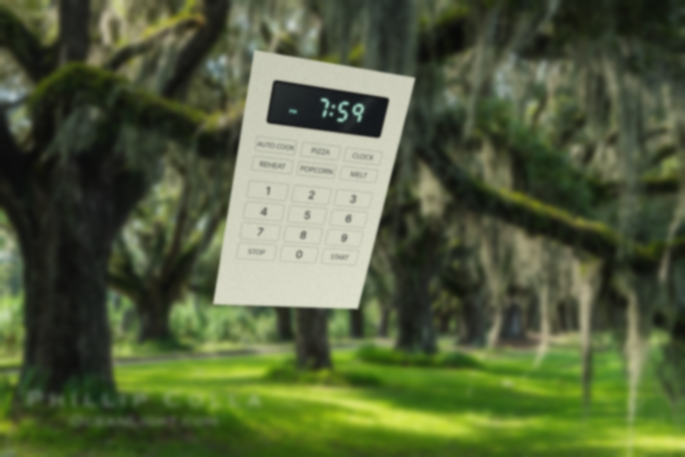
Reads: 7 h 59 min
